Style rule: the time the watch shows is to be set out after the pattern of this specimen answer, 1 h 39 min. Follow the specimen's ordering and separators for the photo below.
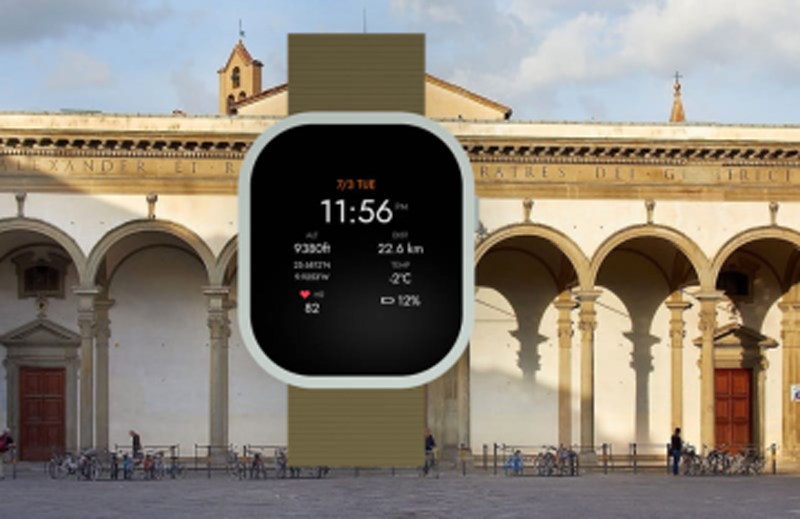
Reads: 11 h 56 min
